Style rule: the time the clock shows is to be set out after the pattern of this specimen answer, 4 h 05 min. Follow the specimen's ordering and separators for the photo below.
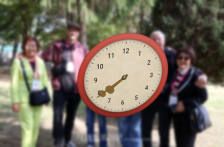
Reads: 7 h 39 min
